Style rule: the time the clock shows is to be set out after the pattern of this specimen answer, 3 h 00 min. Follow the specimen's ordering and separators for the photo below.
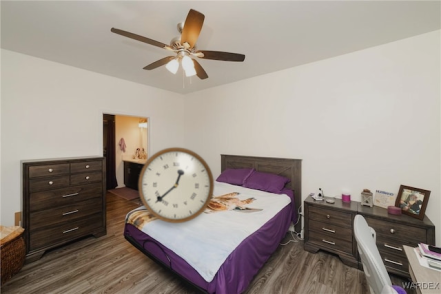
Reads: 12 h 38 min
